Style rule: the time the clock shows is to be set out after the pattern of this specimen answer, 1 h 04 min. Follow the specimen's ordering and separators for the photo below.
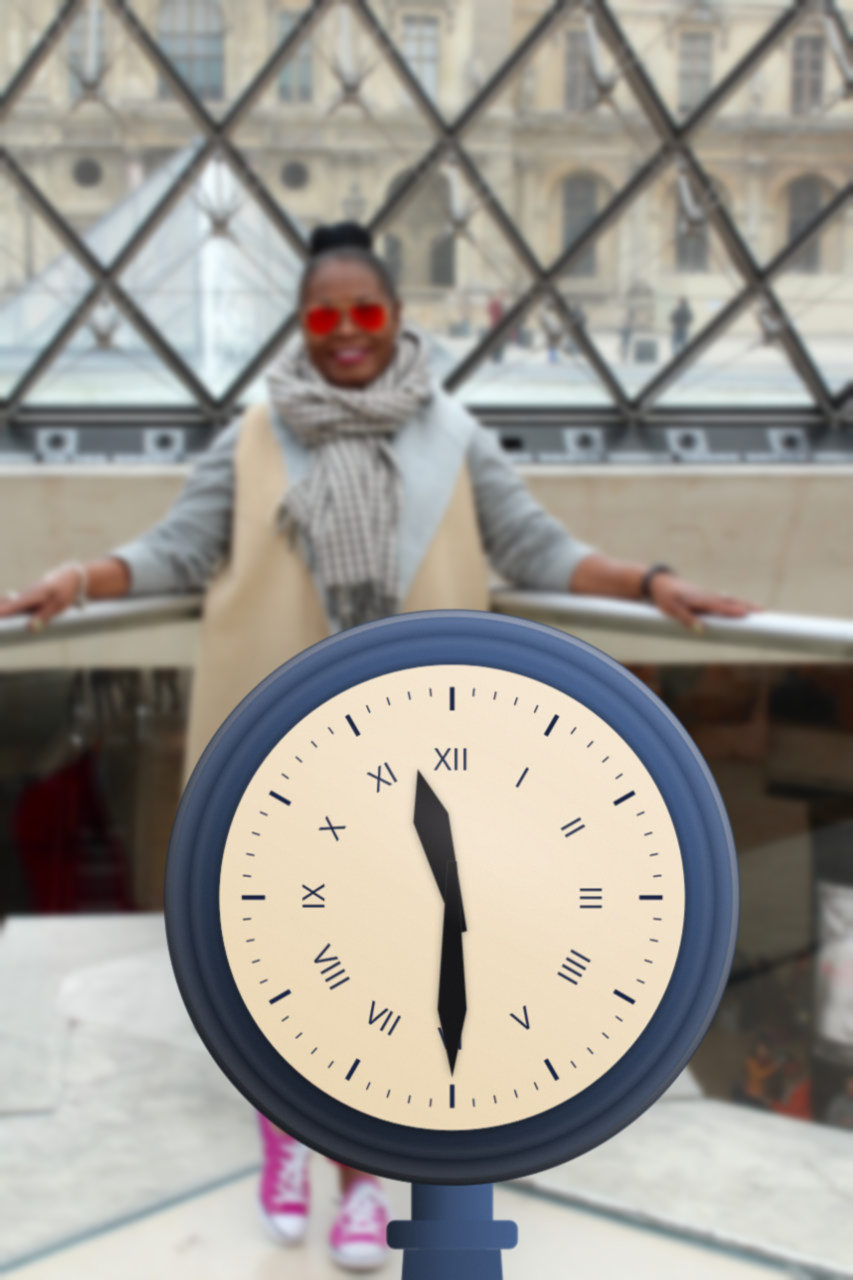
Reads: 11 h 30 min
